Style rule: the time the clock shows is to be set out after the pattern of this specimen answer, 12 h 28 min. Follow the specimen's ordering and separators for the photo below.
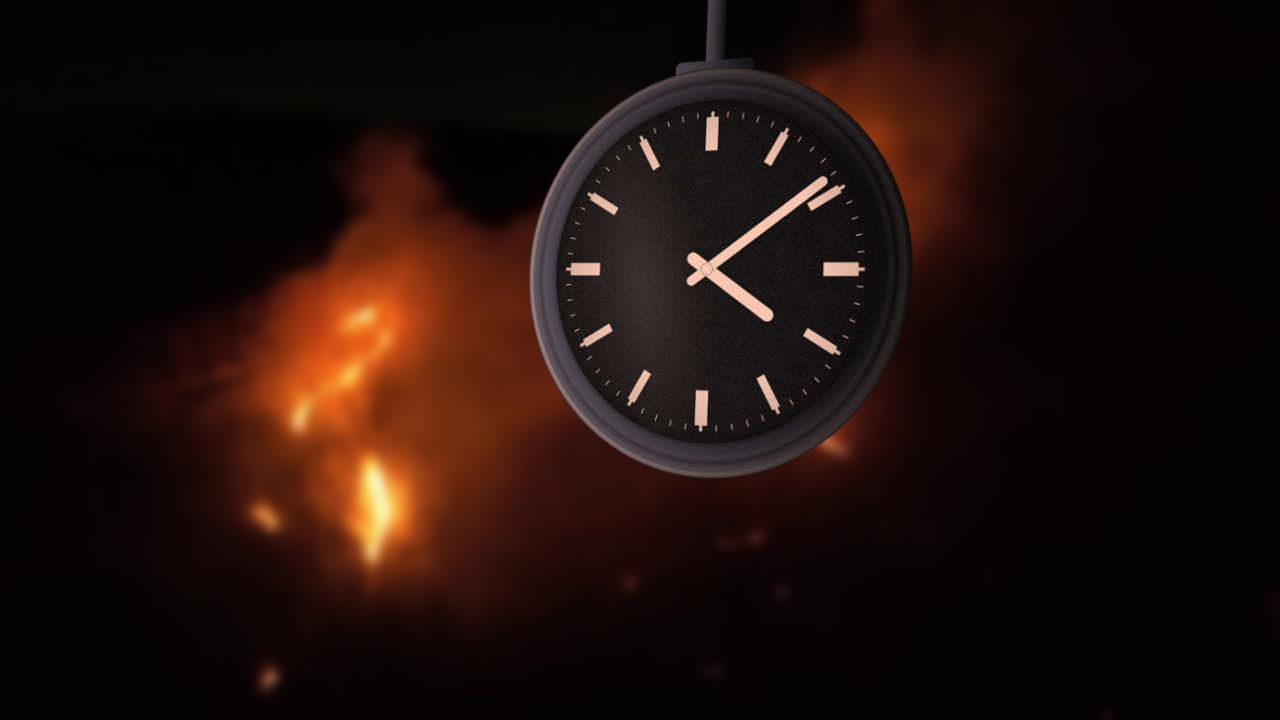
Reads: 4 h 09 min
